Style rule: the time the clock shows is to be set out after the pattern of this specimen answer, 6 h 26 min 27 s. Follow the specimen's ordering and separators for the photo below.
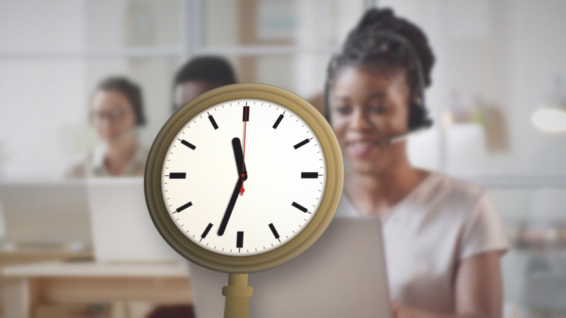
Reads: 11 h 33 min 00 s
